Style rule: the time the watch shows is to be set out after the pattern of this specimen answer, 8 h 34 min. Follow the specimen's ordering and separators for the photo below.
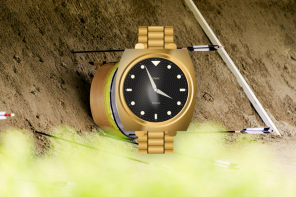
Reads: 3 h 56 min
